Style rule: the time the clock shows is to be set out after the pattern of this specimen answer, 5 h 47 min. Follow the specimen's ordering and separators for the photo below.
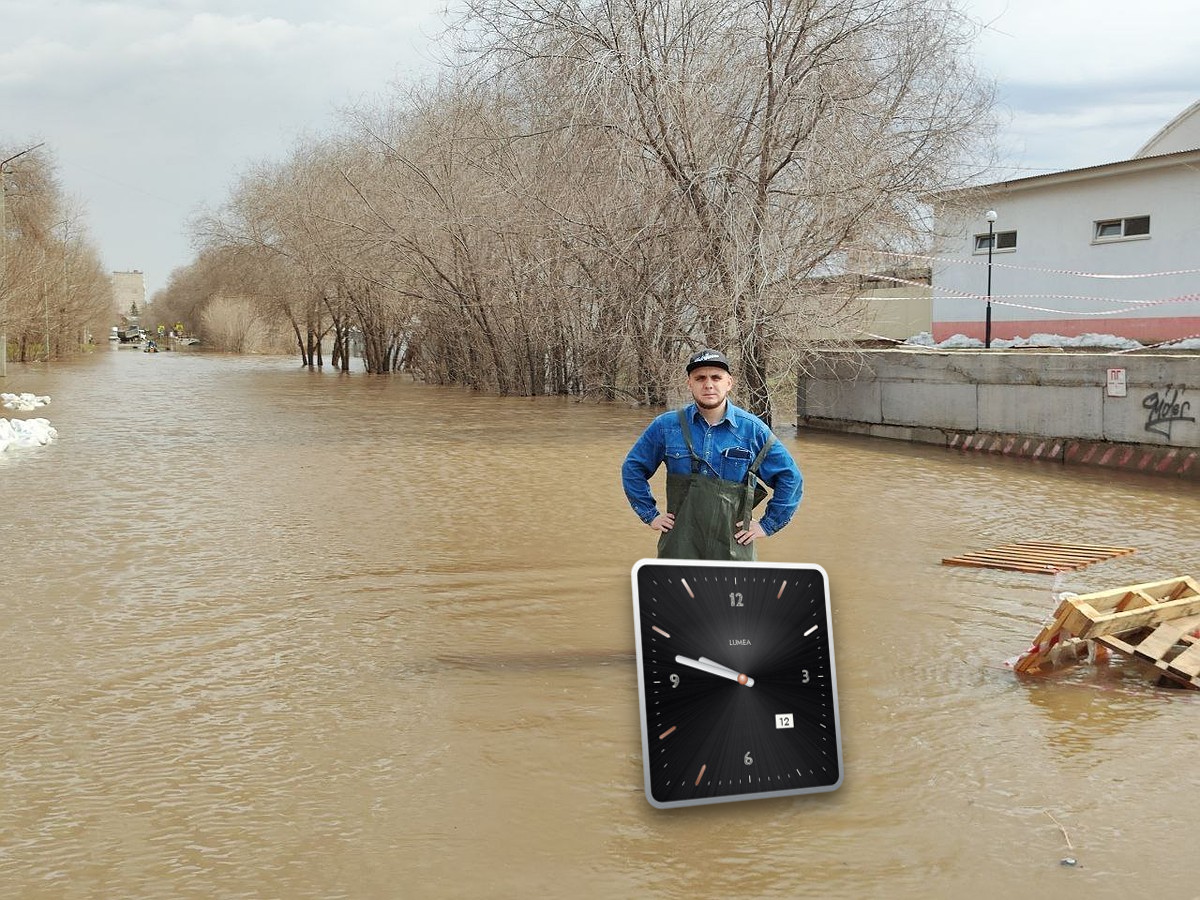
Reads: 9 h 48 min
